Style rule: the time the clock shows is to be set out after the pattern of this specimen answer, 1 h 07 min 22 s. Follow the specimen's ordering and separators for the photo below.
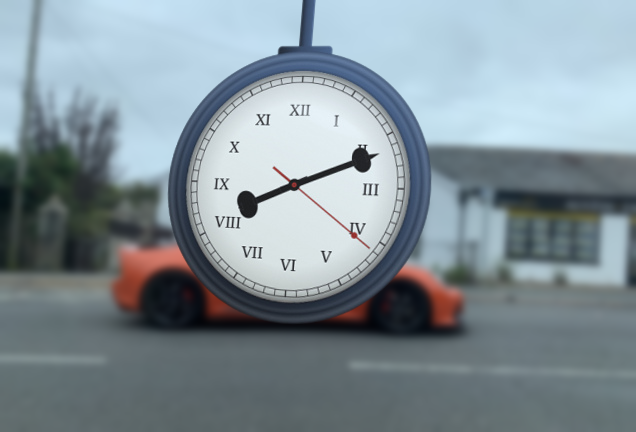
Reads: 8 h 11 min 21 s
